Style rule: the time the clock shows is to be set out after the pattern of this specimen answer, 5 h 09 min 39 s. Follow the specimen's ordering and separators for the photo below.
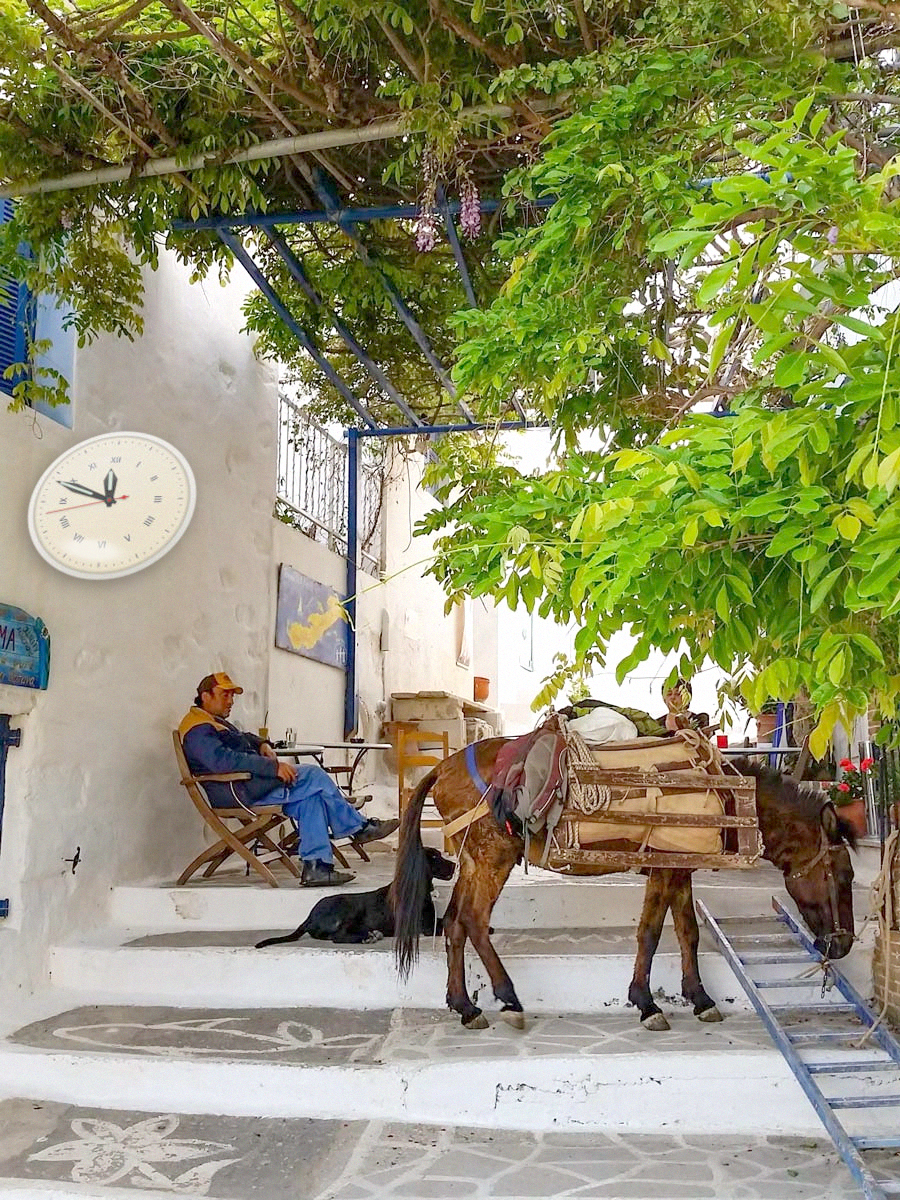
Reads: 11 h 48 min 43 s
